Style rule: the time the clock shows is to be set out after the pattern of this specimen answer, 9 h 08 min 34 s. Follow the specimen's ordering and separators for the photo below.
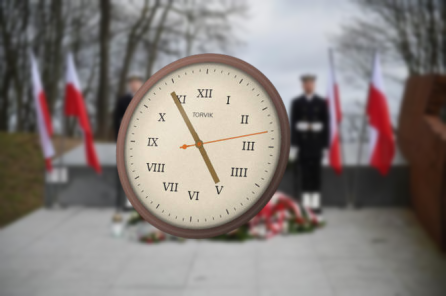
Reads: 4 h 54 min 13 s
